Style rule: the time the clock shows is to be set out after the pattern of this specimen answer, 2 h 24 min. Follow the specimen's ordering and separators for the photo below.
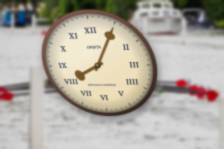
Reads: 8 h 05 min
